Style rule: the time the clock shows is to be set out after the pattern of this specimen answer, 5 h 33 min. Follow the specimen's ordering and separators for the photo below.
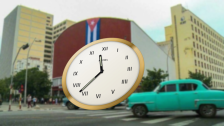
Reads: 11 h 37 min
